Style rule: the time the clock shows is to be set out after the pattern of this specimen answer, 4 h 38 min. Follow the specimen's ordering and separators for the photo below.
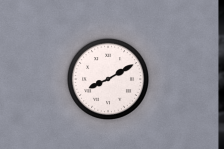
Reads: 8 h 10 min
